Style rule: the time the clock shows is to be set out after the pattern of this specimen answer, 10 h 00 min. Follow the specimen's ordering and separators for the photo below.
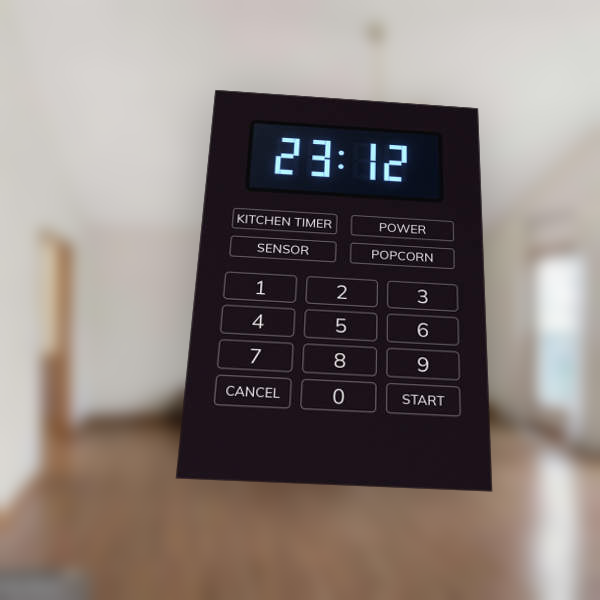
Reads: 23 h 12 min
